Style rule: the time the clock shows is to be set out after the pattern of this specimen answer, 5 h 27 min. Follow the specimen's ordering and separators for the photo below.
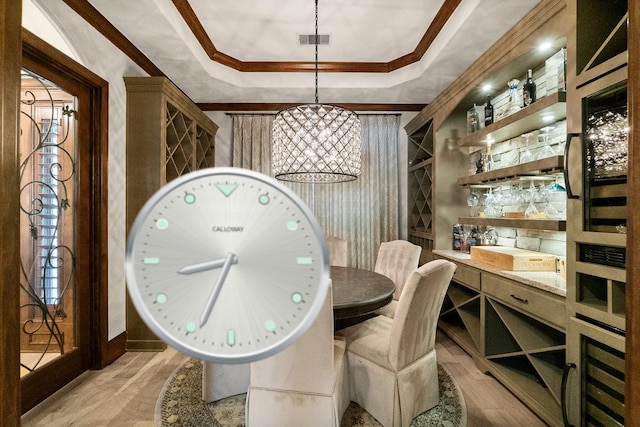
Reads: 8 h 34 min
